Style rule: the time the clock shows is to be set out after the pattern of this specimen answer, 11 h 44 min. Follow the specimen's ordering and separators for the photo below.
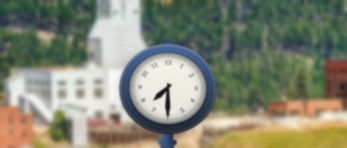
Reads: 7 h 30 min
